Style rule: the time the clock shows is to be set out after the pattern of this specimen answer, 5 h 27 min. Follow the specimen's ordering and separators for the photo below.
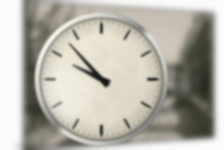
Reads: 9 h 53 min
